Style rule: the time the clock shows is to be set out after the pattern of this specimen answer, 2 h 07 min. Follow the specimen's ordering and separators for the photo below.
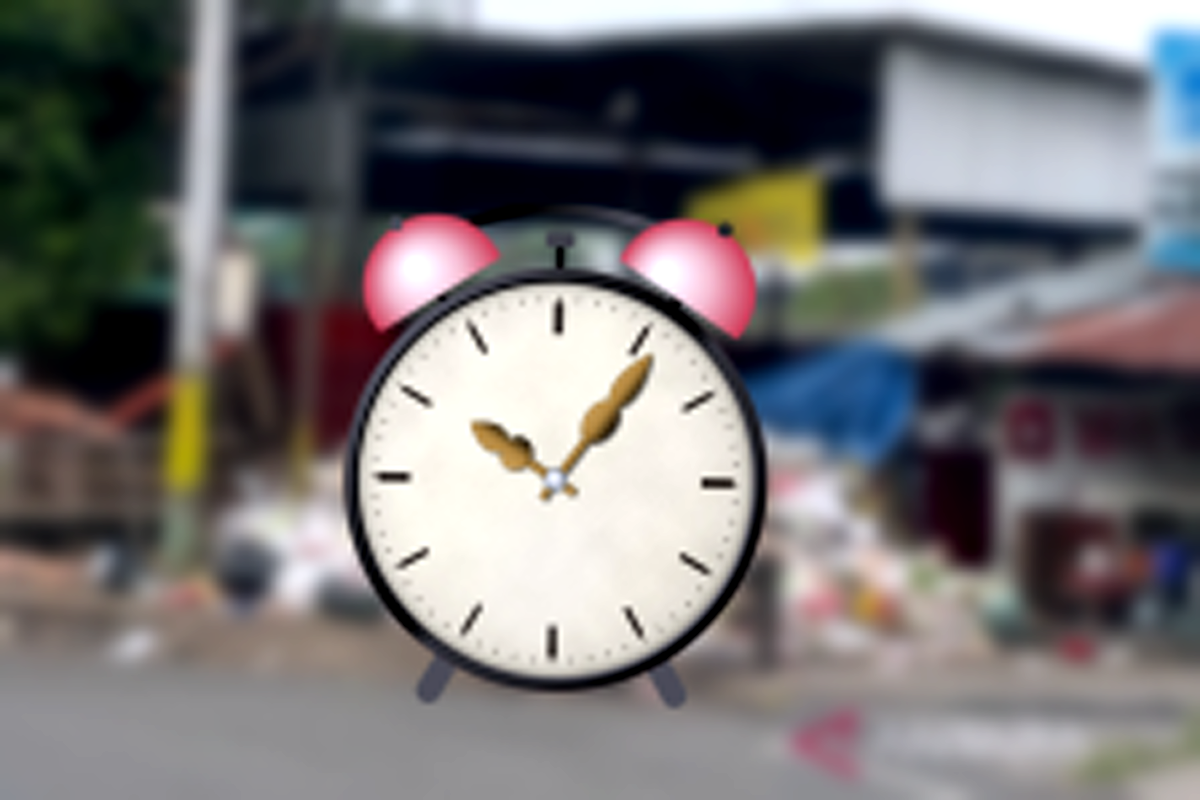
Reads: 10 h 06 min
